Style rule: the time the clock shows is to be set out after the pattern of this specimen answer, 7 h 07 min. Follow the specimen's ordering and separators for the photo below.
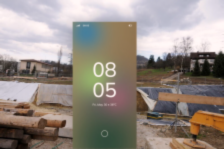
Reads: 8 h 05 min
